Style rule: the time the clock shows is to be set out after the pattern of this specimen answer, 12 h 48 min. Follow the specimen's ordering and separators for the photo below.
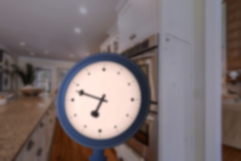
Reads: 6 h 48 min
